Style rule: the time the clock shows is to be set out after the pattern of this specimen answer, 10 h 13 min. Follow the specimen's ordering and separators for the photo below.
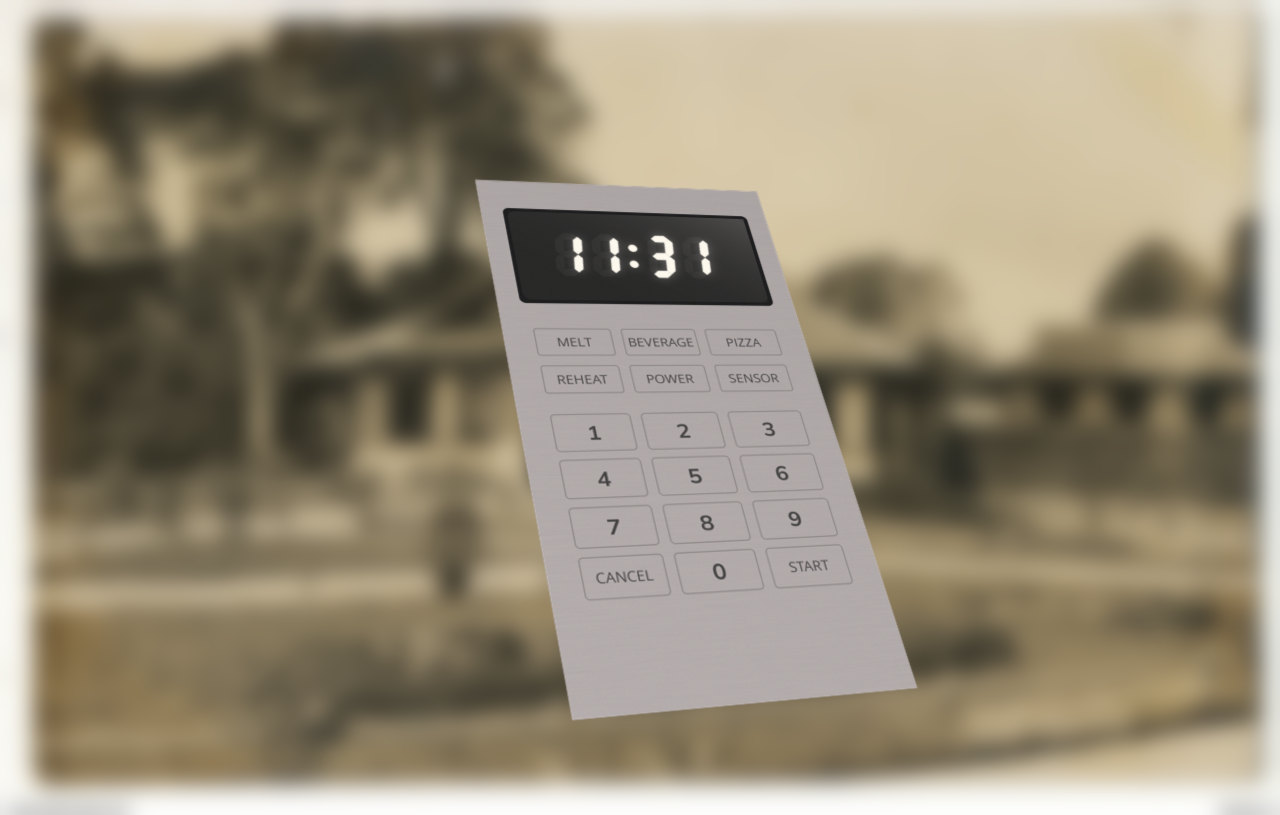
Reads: 11 h 31 min
